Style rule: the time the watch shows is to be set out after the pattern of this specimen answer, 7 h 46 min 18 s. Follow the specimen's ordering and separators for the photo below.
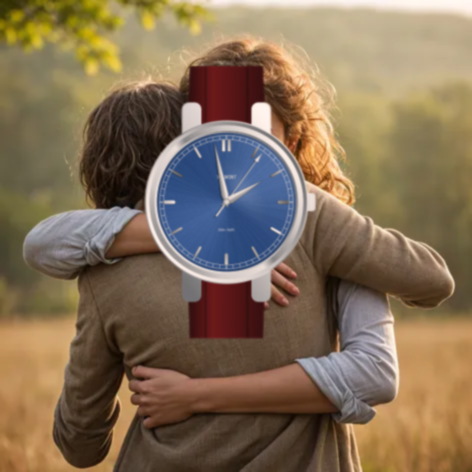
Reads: 1 h 58 min 06 s
